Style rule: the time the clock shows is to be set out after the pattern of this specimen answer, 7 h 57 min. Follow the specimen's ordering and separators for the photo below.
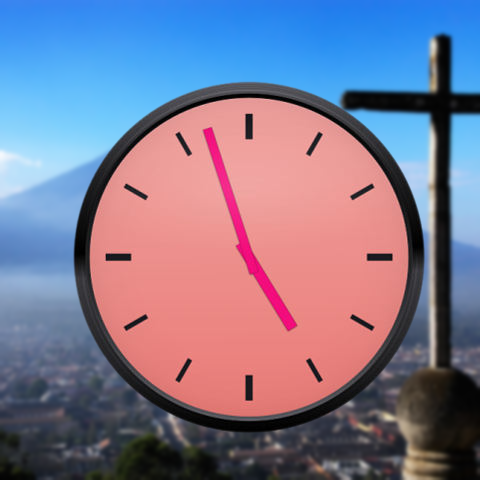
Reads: 4 h 57 min
